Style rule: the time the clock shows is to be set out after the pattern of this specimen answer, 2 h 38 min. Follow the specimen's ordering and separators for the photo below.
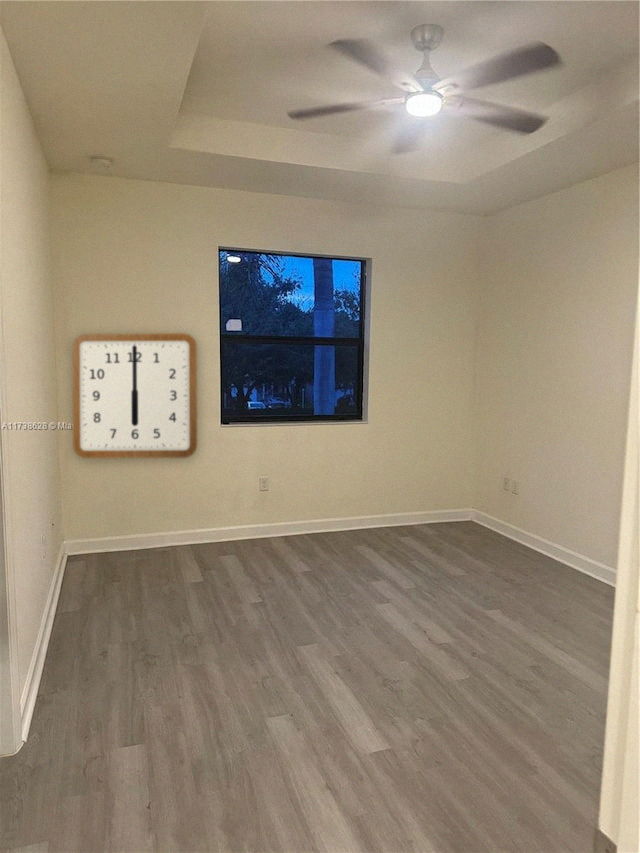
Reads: 6 h 00 min
